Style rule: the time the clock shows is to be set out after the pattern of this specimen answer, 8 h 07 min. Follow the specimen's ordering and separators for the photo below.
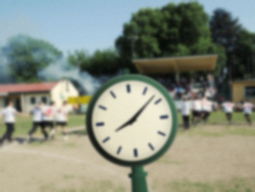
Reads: 8 h 08 min
